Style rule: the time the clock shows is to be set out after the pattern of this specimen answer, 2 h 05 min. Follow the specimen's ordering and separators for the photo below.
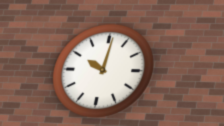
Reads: 10 h 01 min
